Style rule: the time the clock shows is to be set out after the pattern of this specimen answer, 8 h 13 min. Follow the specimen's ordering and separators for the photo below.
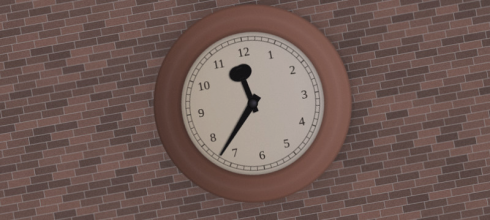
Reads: 11 h 37 min
